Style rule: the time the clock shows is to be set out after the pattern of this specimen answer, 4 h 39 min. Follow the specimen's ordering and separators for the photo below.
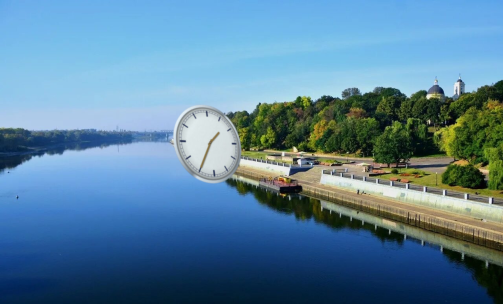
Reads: 1 h 35 min
